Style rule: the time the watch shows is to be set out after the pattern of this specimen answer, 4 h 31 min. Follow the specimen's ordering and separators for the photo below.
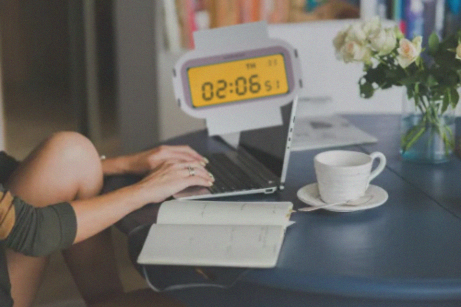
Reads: 2 h 06 min
